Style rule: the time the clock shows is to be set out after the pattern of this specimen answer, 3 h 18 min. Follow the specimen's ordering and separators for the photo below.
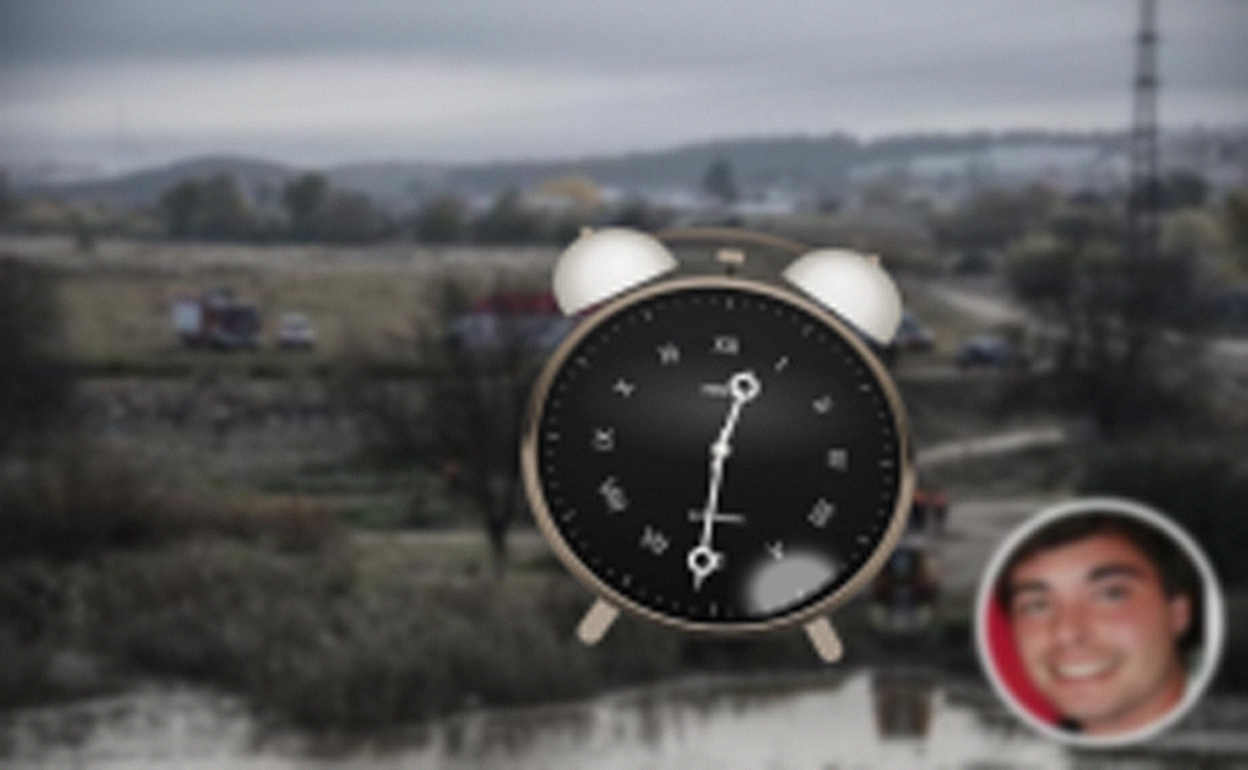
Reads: 12 h 31 min
